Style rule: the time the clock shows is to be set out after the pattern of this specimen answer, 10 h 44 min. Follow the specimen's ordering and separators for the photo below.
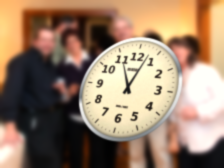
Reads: 11 h 03 min
